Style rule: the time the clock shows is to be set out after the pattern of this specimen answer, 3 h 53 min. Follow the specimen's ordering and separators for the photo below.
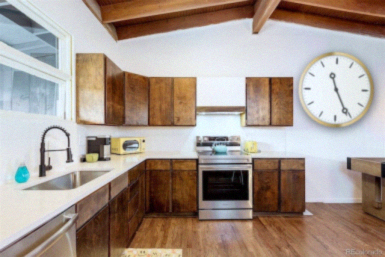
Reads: 11 h 26 min
